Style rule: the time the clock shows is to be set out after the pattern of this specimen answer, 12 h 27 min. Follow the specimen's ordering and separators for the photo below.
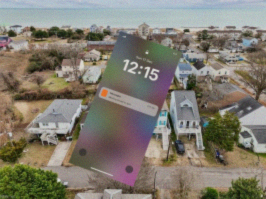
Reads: 12 h 15 min
